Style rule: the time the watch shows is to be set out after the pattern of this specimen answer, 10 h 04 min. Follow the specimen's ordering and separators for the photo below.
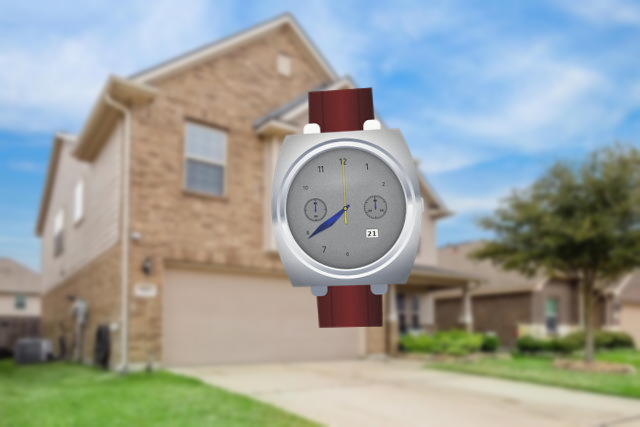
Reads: 7 h 39 min
